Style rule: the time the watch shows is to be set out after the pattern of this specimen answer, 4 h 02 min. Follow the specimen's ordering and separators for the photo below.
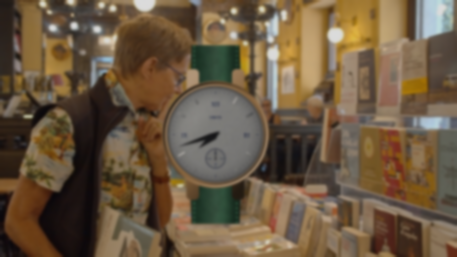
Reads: 7 h 42 min
